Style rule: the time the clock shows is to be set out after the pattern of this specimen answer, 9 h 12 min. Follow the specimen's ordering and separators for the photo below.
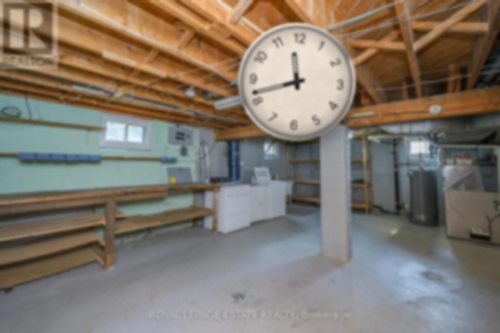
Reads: 11 h 42 min
